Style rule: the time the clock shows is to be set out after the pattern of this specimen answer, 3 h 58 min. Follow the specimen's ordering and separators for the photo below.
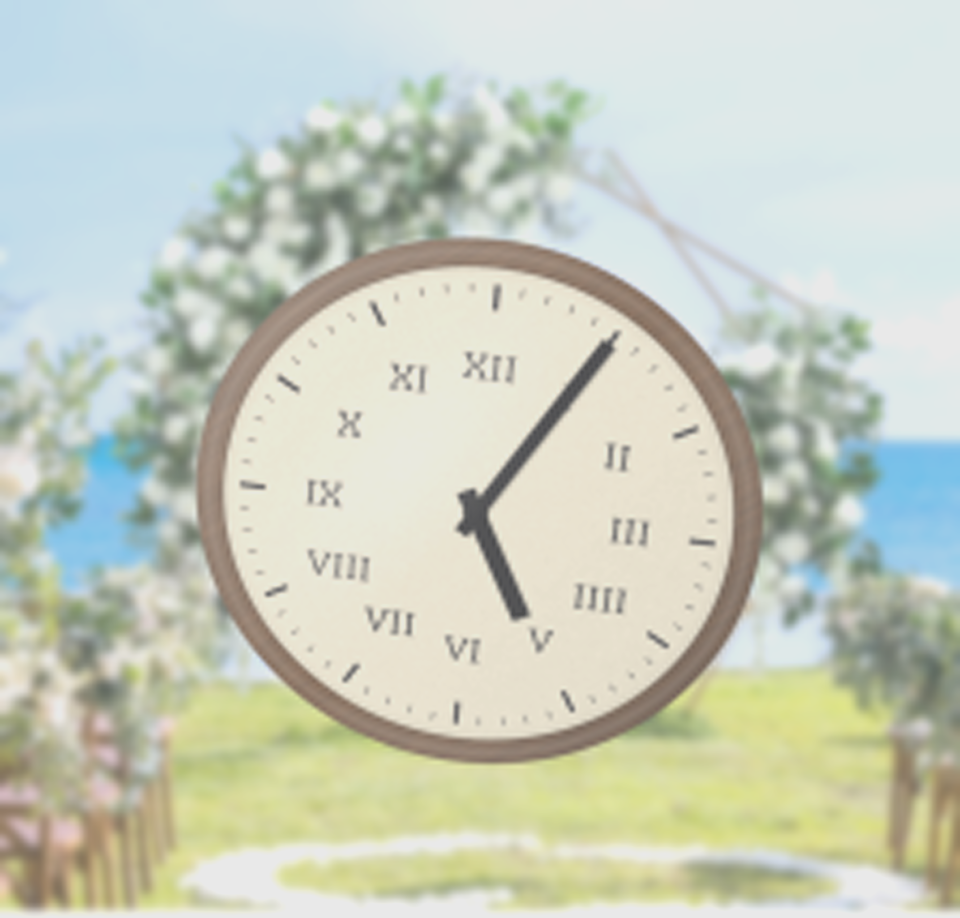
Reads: 5 h 05 min
